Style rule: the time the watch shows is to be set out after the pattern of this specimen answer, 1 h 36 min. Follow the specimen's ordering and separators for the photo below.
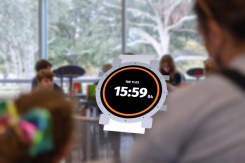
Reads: 15 h 59 min
